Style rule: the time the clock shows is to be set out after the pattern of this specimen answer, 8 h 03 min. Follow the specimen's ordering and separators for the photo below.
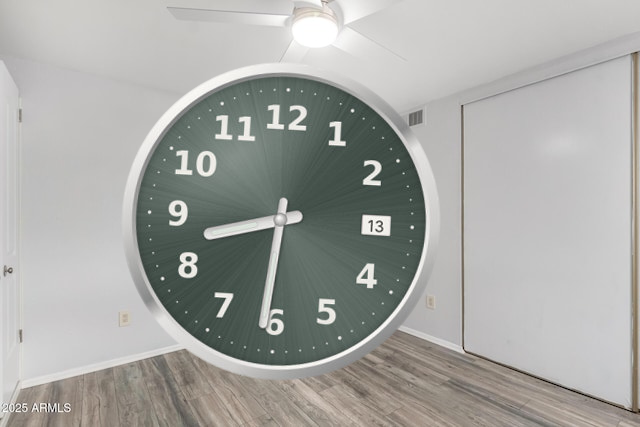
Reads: 8 h 31 min
